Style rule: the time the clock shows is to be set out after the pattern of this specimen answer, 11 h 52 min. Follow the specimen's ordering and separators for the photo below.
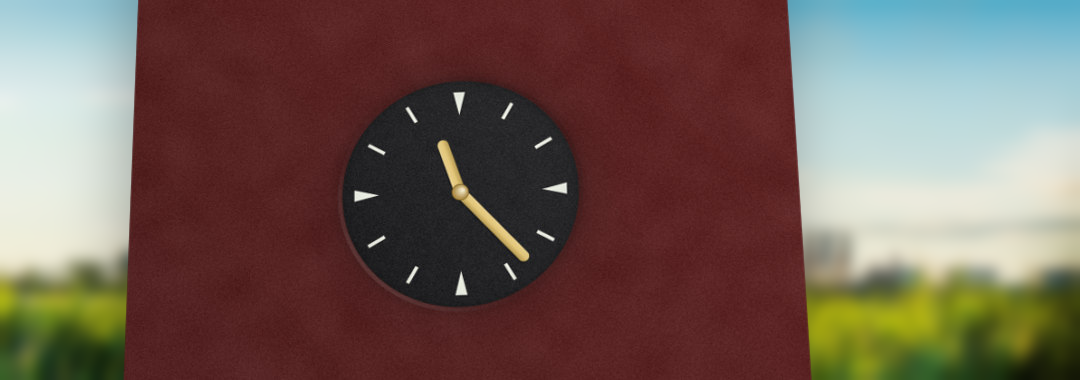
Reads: 11 h 23 min
